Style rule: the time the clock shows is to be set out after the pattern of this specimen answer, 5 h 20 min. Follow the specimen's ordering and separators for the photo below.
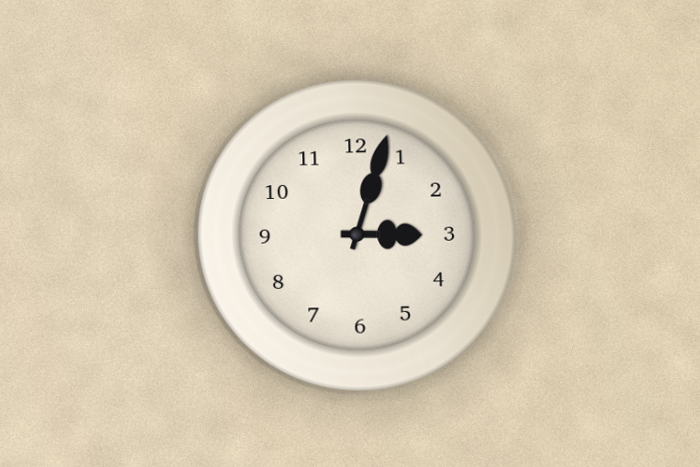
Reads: 3 h 03 min
